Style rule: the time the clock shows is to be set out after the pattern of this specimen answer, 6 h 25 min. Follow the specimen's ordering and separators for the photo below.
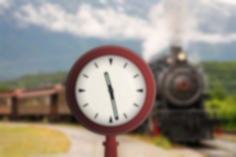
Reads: 11 h 28 min
